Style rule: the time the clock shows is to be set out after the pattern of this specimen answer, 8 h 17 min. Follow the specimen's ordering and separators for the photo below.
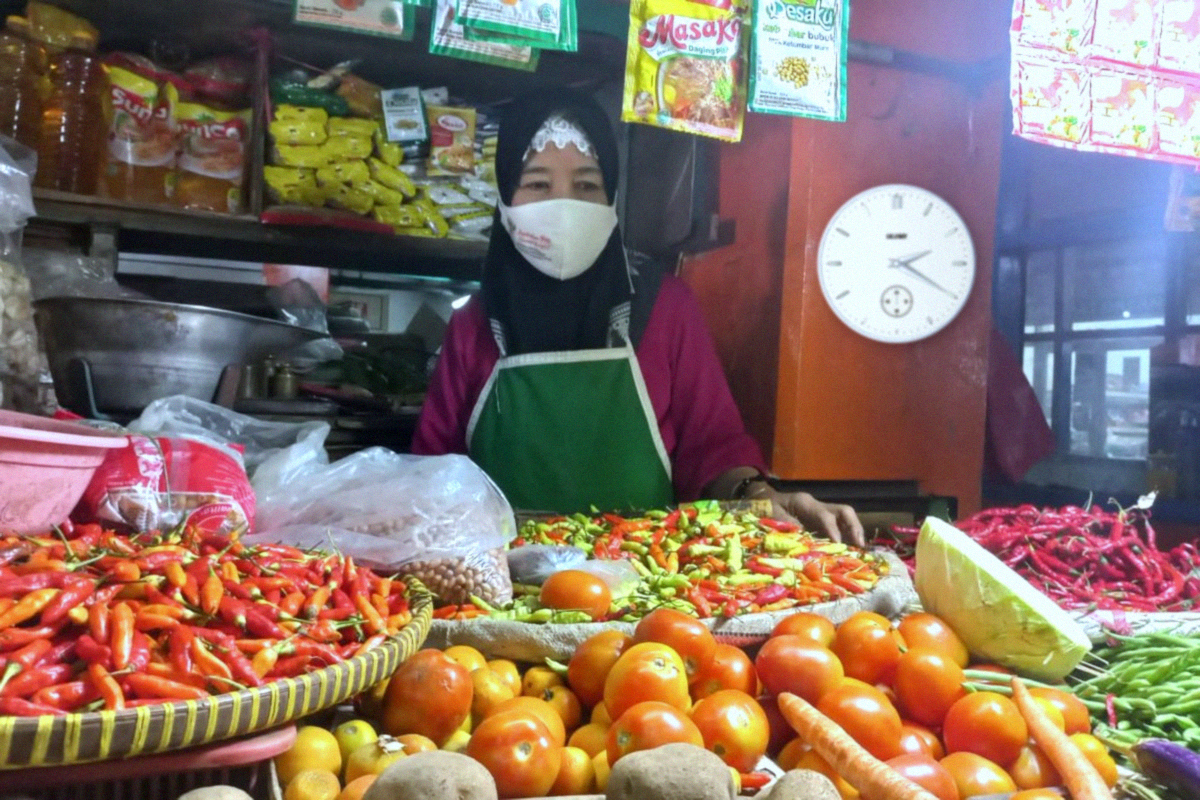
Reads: 2 h 20 min
